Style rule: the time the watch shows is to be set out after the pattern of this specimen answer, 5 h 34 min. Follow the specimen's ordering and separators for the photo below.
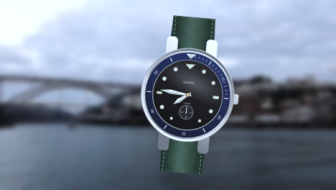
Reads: 7 h 46 min
